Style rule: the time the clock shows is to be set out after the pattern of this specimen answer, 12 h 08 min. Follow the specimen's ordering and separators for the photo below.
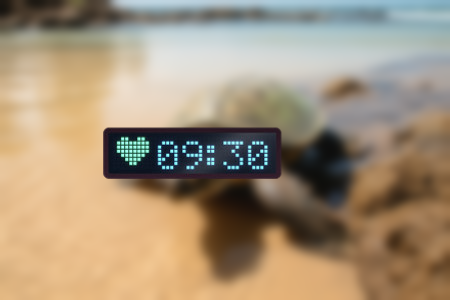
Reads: 9 h 30 min
